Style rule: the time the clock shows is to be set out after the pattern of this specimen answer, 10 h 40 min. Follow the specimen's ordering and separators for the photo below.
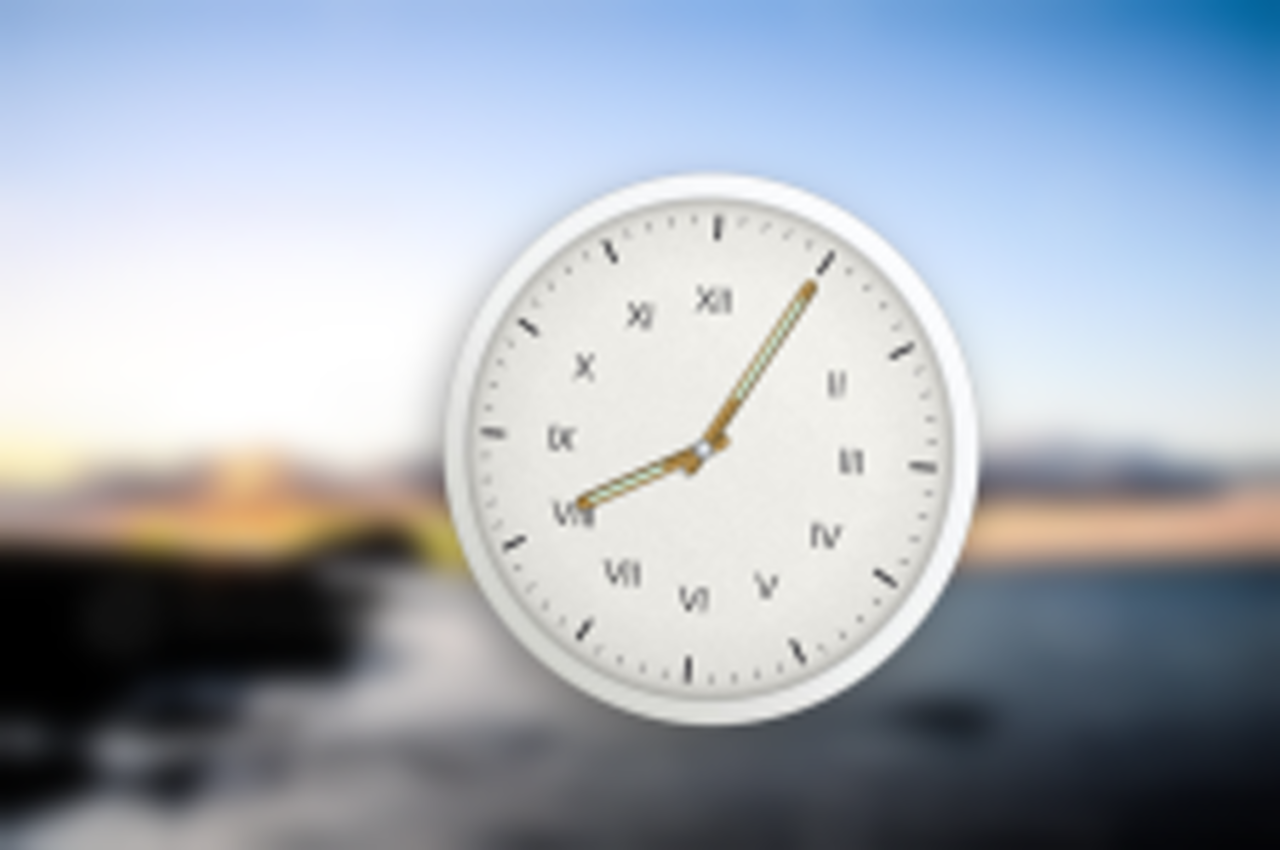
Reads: 8 h 05 min
